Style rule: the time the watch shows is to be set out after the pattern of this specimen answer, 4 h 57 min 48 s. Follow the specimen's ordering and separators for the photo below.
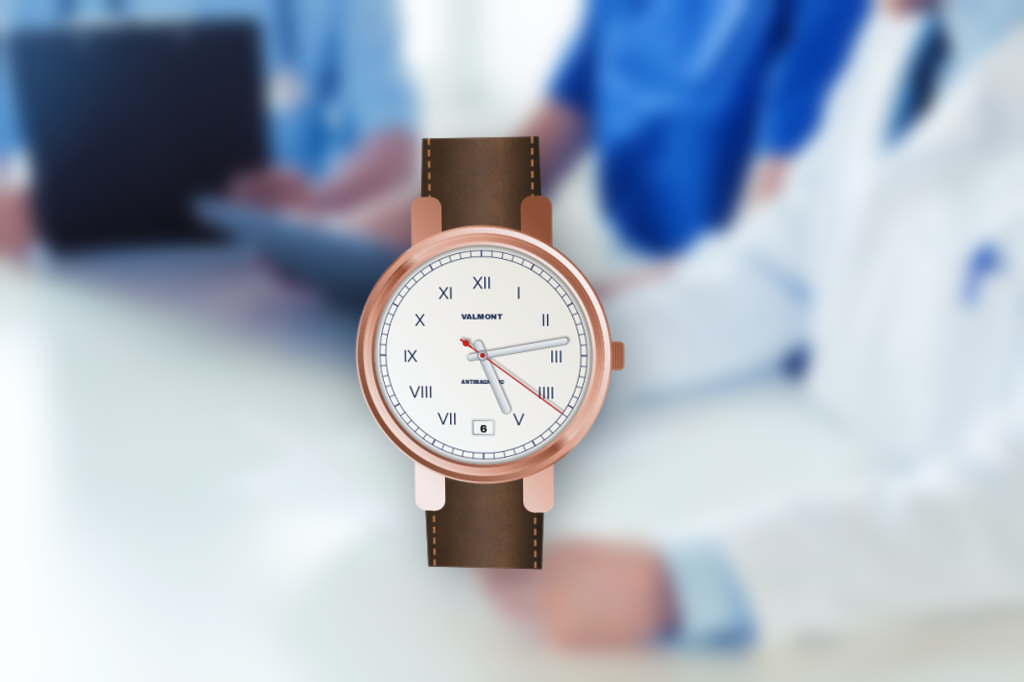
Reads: 5 h 13 min 21 s
